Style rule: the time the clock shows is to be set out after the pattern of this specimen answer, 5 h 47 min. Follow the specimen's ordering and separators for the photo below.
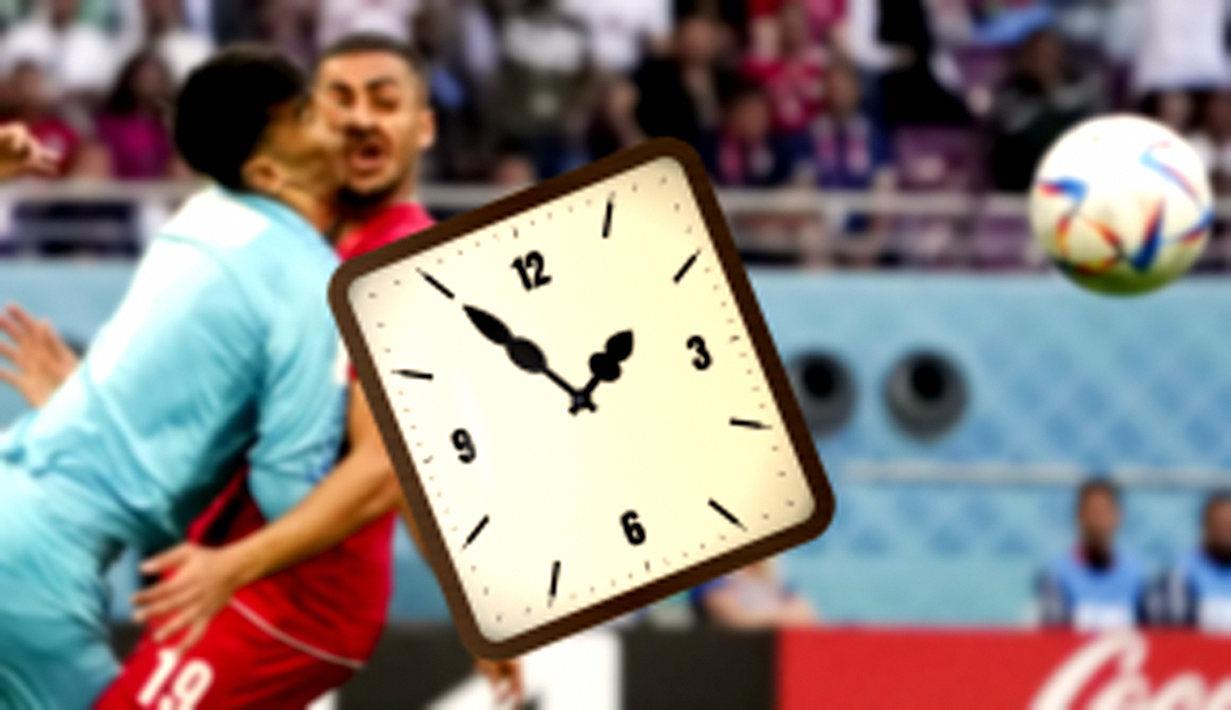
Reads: 1 h 55 min
